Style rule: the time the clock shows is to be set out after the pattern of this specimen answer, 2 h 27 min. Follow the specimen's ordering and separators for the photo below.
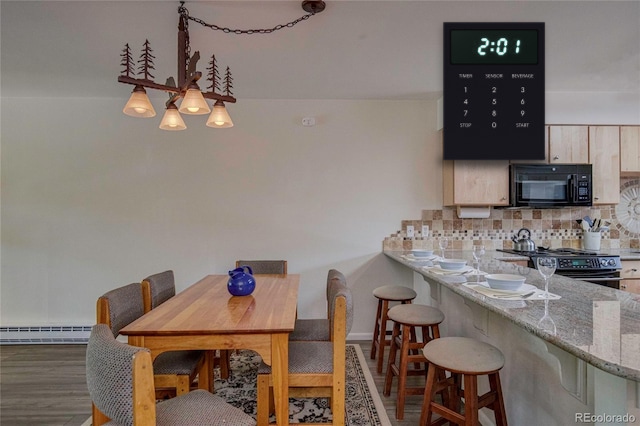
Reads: 2 h 01 min
